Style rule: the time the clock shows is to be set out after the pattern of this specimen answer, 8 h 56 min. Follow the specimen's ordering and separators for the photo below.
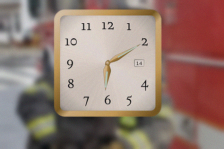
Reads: 6 h 10 min
